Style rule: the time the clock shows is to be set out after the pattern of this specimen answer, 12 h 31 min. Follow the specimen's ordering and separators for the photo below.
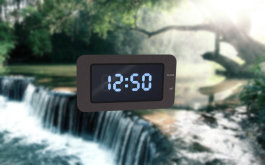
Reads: 12 h 50 min
